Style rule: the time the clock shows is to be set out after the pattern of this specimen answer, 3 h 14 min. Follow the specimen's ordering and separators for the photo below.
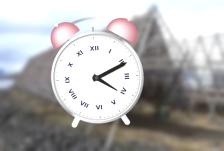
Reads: 4 h 11 min
